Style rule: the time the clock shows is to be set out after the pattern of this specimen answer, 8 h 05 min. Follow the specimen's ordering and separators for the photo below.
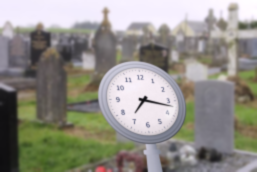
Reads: 7 h 17 min
